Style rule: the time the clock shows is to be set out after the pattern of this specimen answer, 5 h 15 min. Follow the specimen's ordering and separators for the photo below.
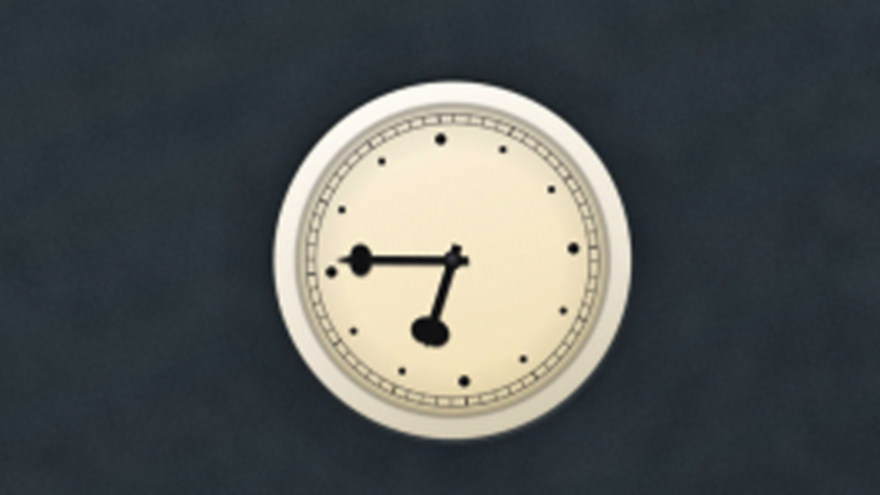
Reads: 6 h 46 min
